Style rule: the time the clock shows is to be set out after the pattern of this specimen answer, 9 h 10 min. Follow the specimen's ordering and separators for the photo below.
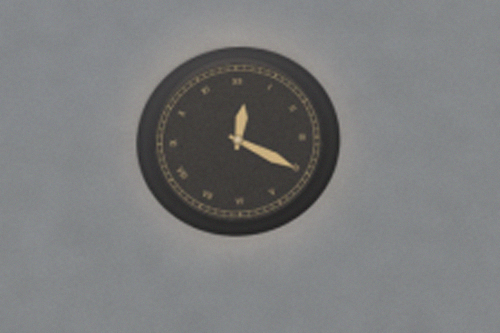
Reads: 12 h 20 min
